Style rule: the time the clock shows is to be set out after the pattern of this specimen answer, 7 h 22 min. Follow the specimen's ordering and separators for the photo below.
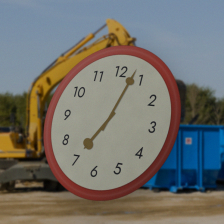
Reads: 7 h 03 min
